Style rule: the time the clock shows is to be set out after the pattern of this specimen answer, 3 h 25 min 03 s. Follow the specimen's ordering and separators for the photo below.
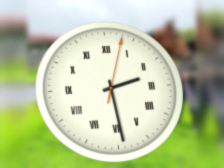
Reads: 2 h 29 min 03 s
